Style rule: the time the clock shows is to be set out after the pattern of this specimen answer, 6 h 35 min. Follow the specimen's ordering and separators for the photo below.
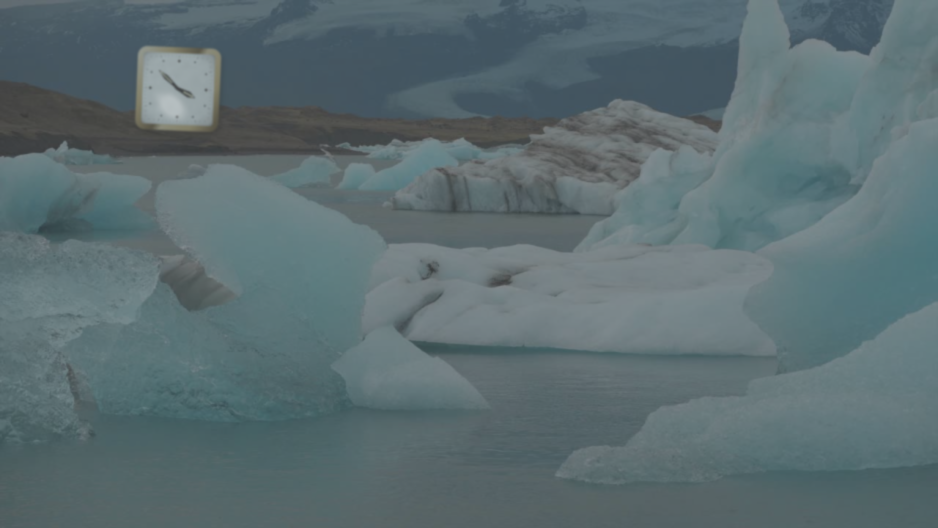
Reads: 3 h 52 min
